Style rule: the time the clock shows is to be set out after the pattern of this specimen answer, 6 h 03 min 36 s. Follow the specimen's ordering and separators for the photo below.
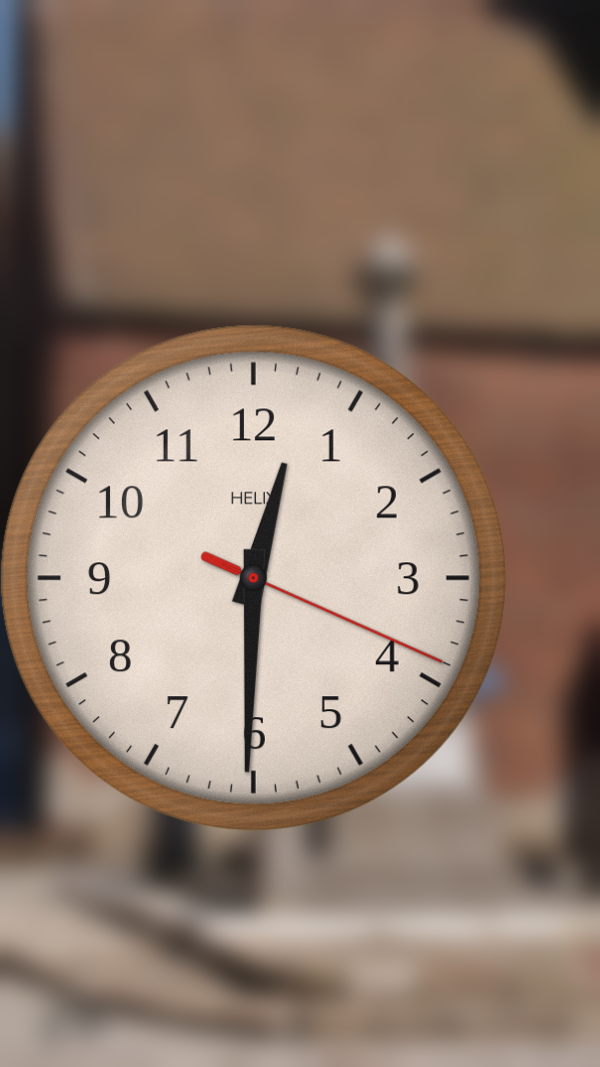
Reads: 12 h 30 min 19 s
